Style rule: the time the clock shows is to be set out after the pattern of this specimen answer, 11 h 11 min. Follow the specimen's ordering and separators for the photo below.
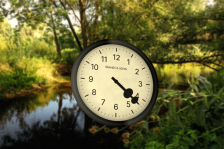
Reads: 4 h 22 min
